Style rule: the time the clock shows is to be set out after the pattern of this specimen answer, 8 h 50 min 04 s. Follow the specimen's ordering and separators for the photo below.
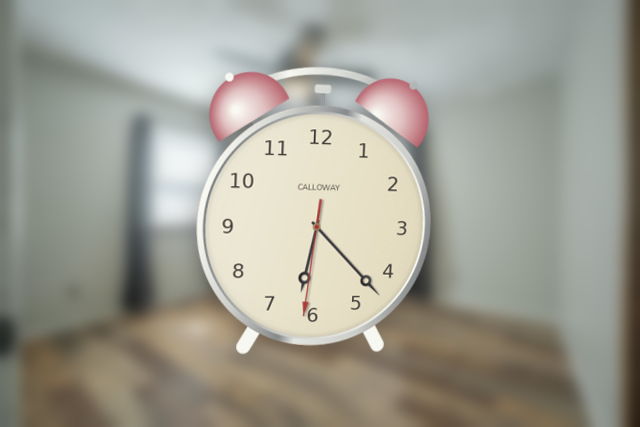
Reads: 6 h 22 min 31 s
